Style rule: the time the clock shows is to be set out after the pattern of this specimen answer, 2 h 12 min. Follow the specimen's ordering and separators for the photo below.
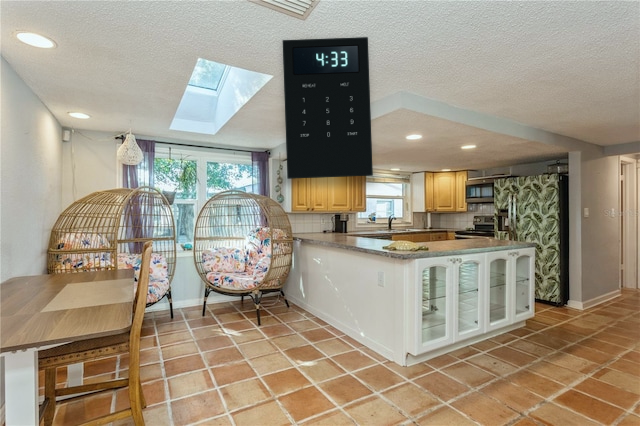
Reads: 4 h 33 min
